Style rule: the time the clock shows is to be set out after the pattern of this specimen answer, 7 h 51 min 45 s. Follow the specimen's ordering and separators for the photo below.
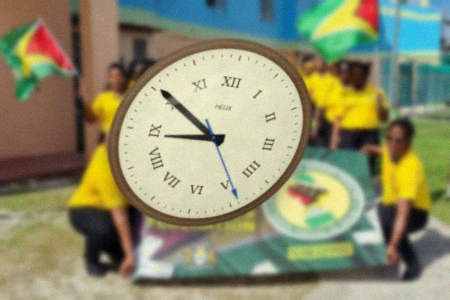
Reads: 8 h 50 min 24 s
